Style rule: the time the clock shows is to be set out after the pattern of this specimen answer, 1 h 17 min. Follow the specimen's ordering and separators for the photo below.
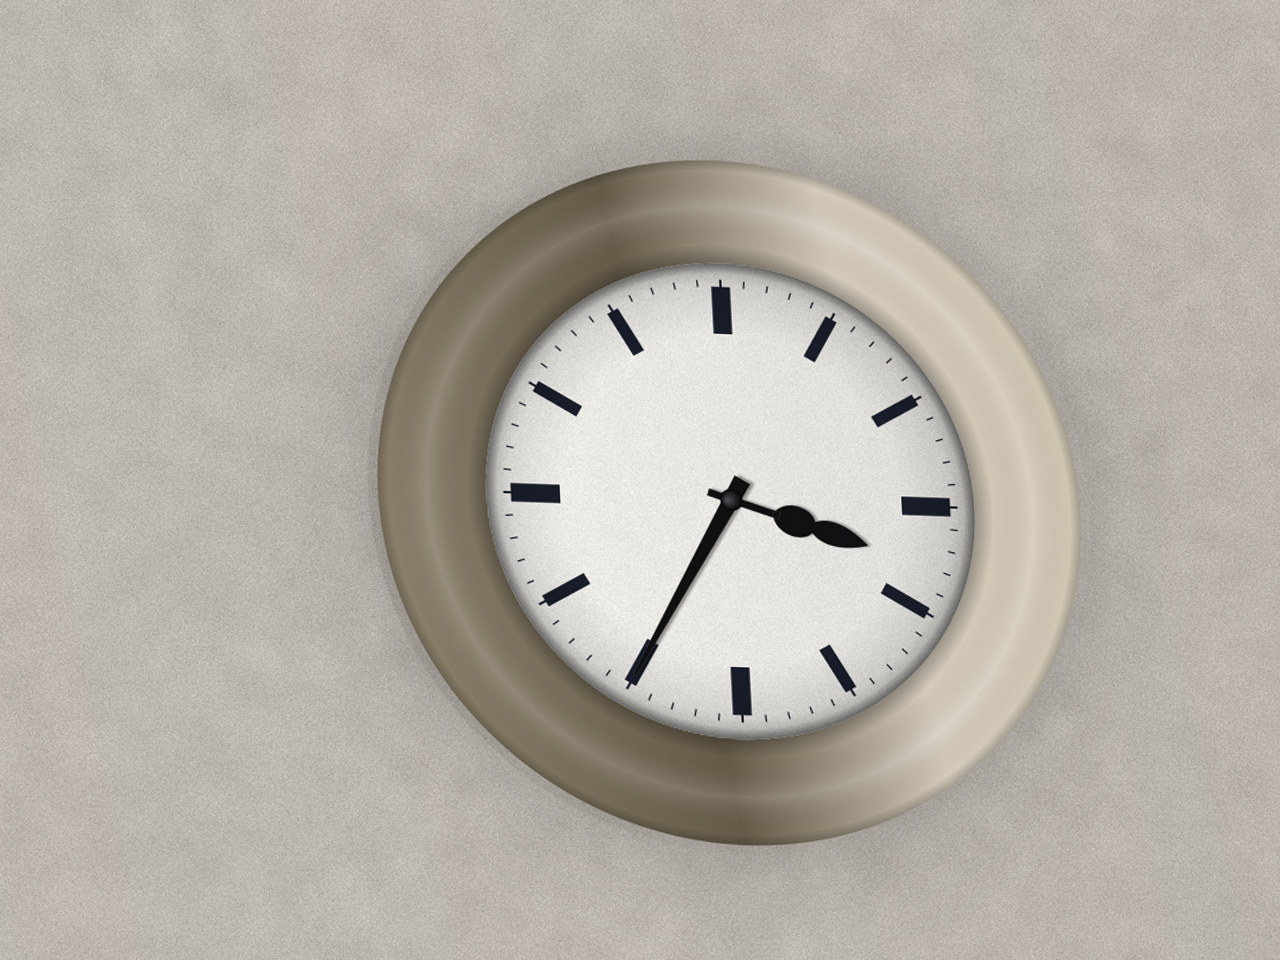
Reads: 3 h 35 min
